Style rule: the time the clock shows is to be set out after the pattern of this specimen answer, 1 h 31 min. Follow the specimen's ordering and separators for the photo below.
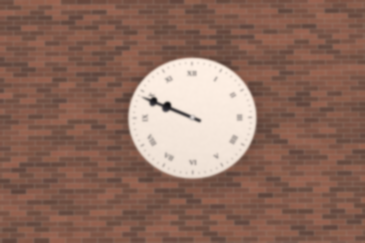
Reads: 9 h 49 min
